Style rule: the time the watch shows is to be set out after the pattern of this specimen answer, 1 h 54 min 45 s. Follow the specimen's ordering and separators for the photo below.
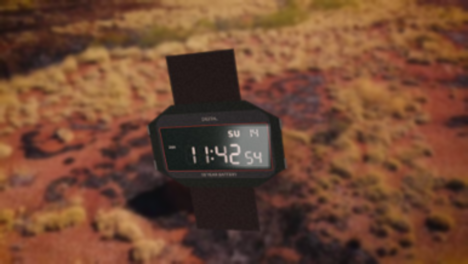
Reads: 11 h 42 min 54 s
